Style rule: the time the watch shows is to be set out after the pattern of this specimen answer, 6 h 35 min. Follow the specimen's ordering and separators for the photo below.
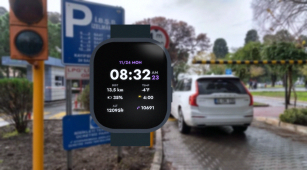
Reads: 8 h 32 min
